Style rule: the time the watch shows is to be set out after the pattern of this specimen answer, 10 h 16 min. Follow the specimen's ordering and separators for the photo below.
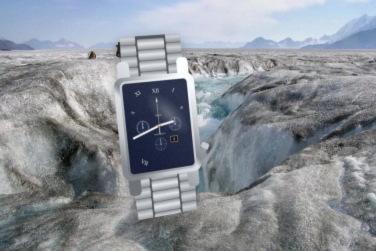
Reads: 2 h 42 min
